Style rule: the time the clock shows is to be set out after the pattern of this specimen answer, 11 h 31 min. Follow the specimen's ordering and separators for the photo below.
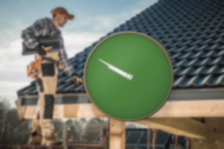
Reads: 9 h 50 min
